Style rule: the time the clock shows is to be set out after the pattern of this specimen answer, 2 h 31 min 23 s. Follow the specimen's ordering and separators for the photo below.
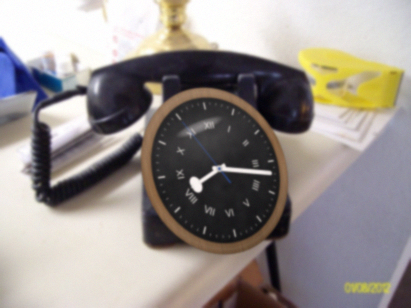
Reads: 8 h 16 min 55 s
